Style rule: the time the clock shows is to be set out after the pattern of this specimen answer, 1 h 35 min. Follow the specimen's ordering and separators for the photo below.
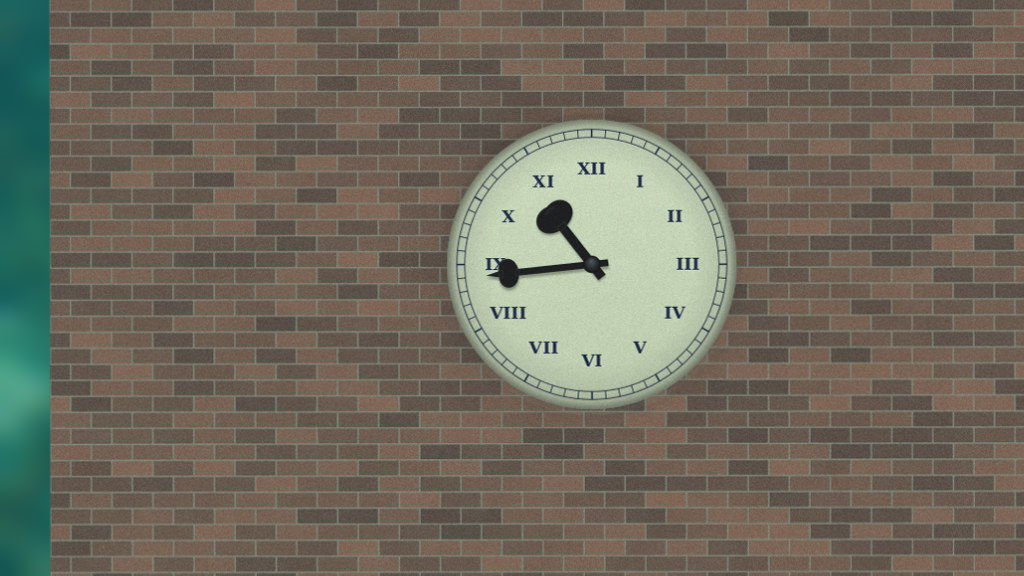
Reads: 10 h 44 min
